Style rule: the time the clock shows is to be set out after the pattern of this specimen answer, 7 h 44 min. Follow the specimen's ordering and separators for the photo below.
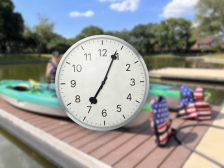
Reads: 7 h 04 min
